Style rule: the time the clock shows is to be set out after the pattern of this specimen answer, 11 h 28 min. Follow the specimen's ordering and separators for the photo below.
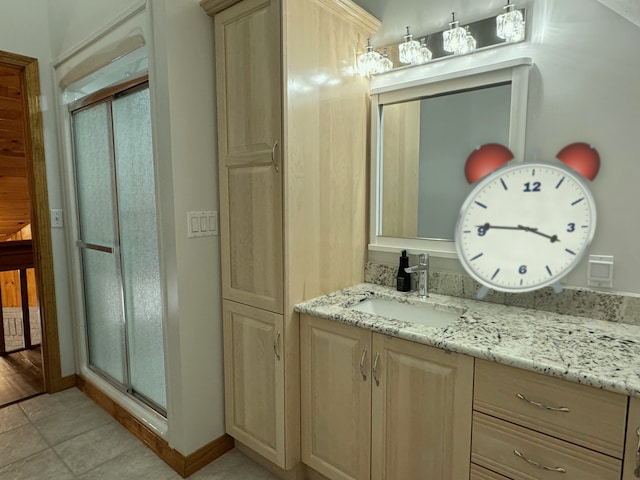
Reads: 3 h 46 min
